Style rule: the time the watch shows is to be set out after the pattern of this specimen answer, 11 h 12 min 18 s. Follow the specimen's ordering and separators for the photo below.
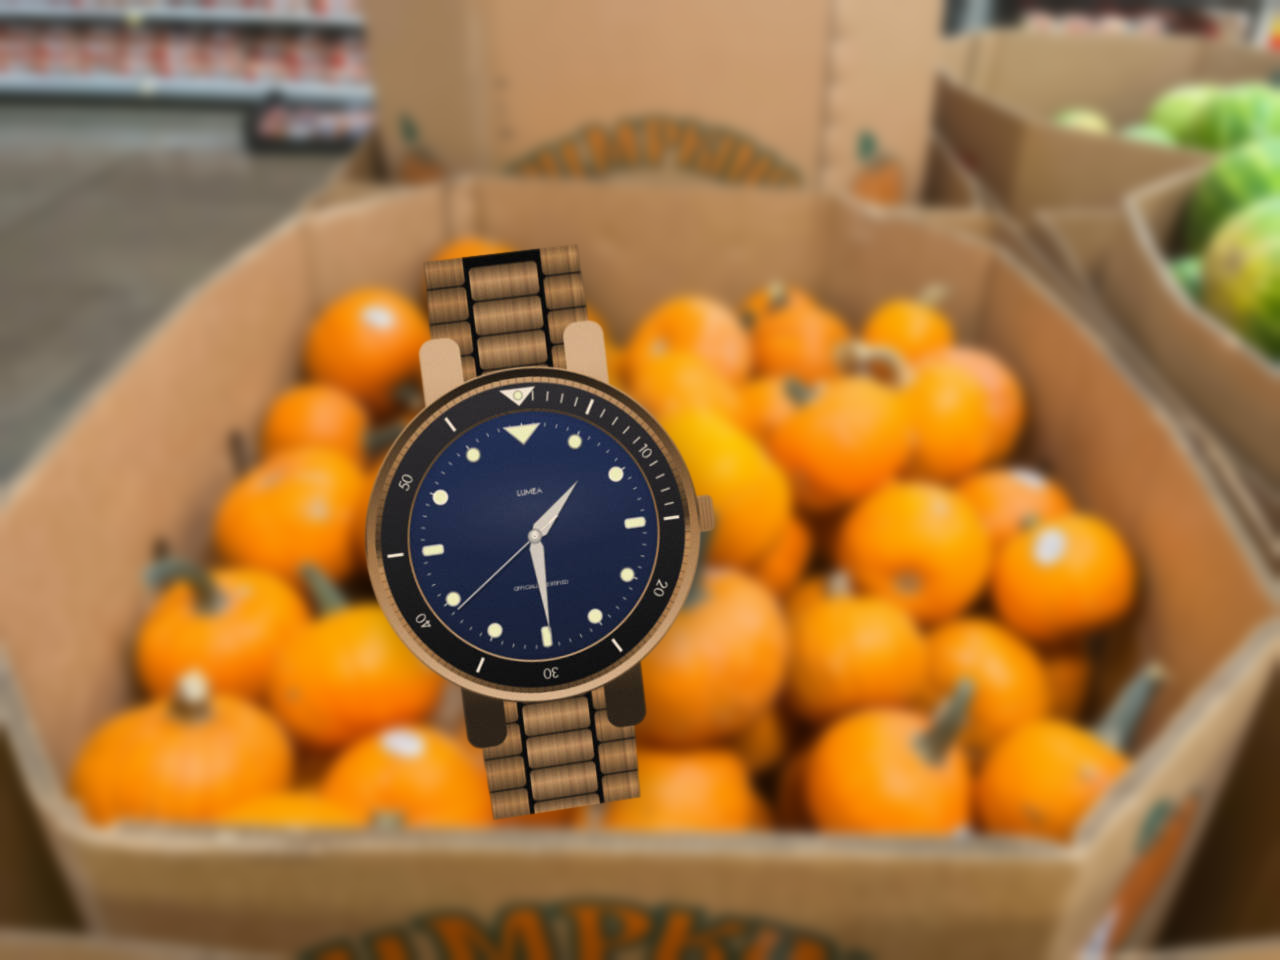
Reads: 1 h 29 min 39 s
